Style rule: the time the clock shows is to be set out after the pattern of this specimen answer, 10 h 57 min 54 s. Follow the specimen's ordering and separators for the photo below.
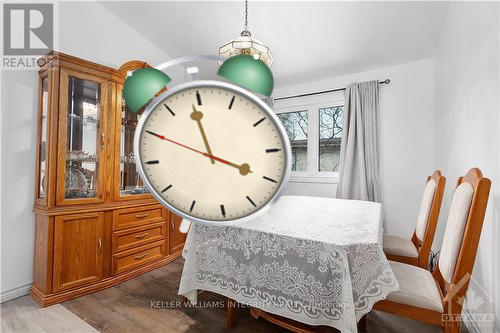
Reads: 3 h 58 min 50 s
